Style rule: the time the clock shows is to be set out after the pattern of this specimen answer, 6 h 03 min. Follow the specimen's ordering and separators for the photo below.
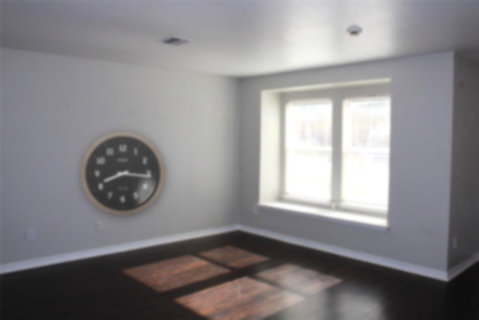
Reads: 8 h 16 min
